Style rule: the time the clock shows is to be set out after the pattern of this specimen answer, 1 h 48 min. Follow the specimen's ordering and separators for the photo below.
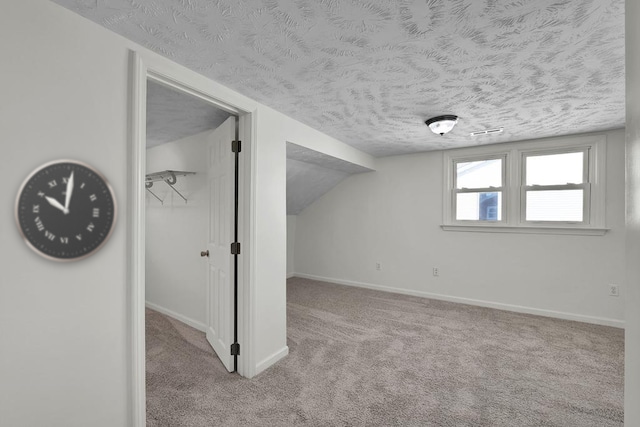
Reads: 10 h 01 min
